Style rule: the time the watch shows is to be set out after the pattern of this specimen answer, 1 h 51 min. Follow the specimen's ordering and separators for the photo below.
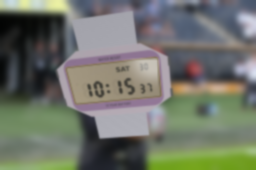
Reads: 10 h 15 min
